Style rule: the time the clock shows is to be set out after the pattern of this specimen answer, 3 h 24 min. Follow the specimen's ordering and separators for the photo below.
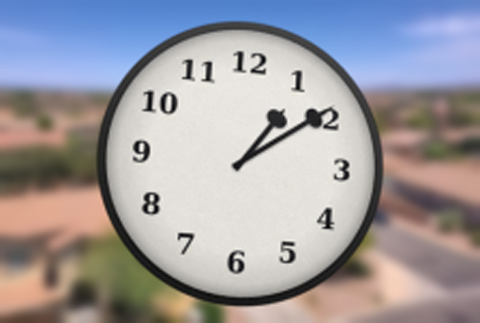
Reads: 1 h 09 min
